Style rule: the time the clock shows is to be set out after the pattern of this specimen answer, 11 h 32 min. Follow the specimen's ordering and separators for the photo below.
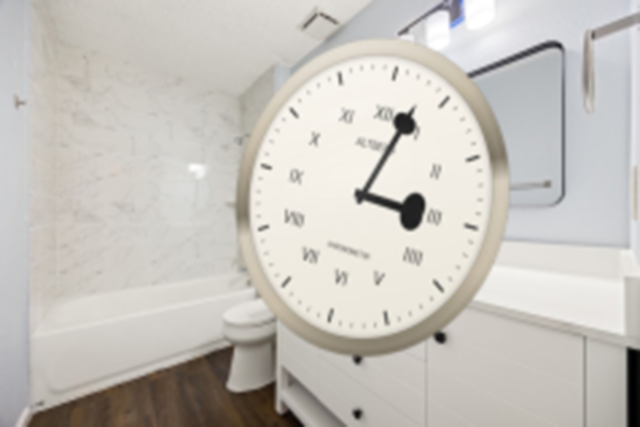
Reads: 3 h 03 min
